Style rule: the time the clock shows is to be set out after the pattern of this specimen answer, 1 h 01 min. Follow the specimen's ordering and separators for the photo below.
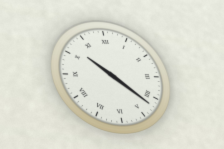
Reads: 10 h 22 min
